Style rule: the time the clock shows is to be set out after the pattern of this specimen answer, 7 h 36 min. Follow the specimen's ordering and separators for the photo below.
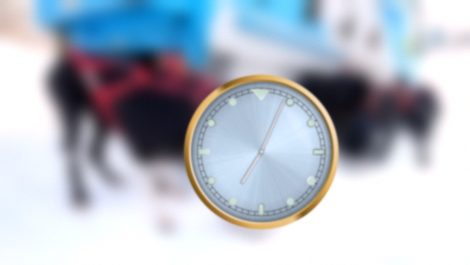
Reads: 7 h 04 min
